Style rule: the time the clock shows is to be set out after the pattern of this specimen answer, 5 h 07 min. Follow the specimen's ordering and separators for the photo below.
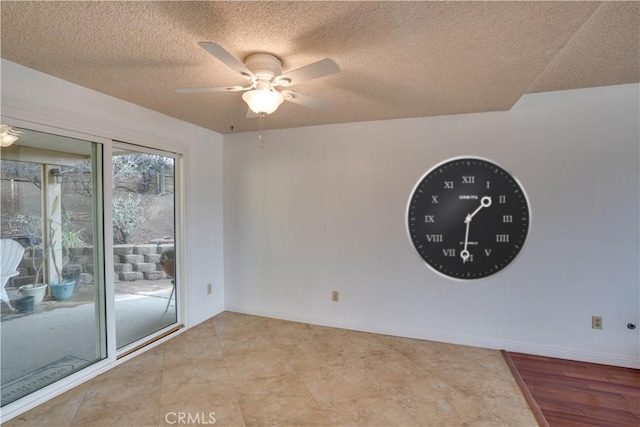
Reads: 1 h 31 min
